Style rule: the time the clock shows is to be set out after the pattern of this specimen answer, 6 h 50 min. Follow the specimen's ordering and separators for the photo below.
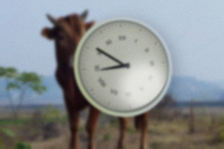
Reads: 8 h 51 min
